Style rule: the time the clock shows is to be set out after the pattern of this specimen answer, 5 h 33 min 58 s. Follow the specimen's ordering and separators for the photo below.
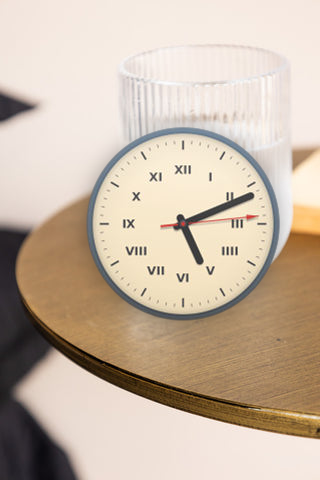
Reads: 5 h 11 min 14 s
